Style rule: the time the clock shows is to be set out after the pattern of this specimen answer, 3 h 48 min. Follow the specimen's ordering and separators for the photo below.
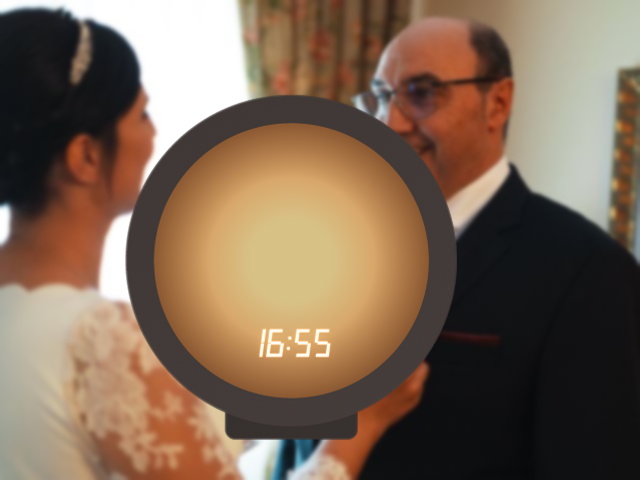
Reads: 16 h 55 min
